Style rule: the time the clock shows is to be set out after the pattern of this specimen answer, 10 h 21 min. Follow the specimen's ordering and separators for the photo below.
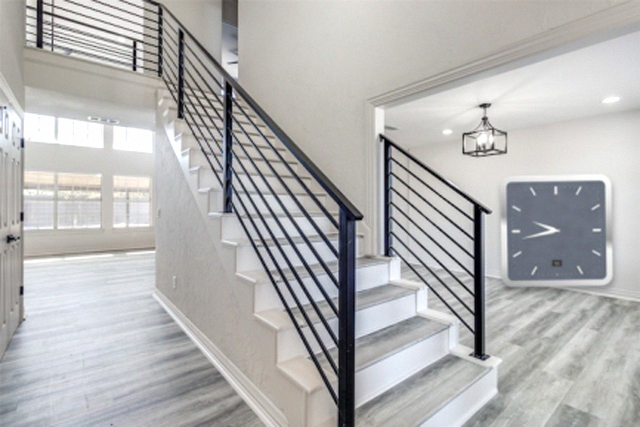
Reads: 9 h 43 min
